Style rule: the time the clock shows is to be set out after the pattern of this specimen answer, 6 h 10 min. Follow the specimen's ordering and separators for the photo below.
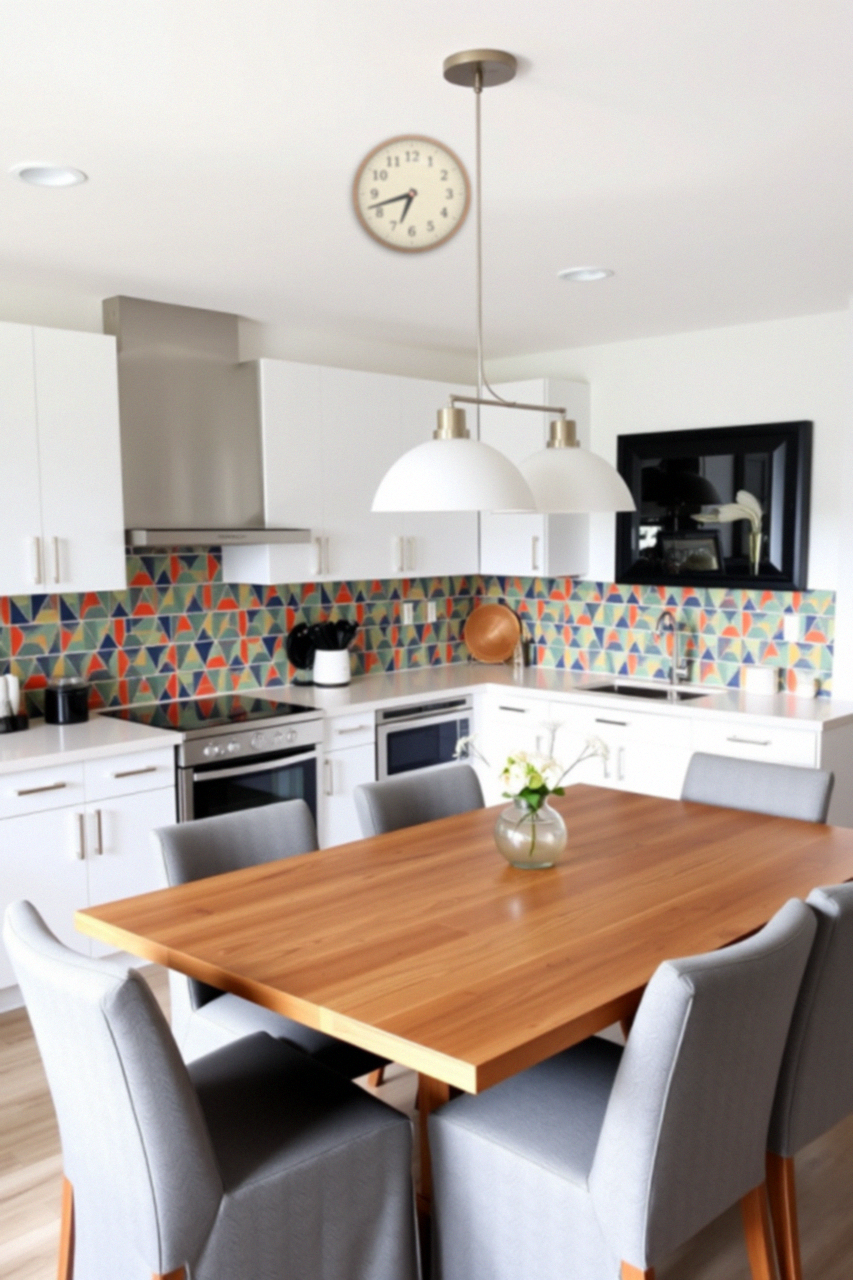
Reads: 6 h 42 min
